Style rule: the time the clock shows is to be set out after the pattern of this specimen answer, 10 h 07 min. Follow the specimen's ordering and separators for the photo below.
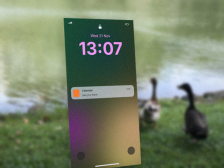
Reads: 13 h 07 min
